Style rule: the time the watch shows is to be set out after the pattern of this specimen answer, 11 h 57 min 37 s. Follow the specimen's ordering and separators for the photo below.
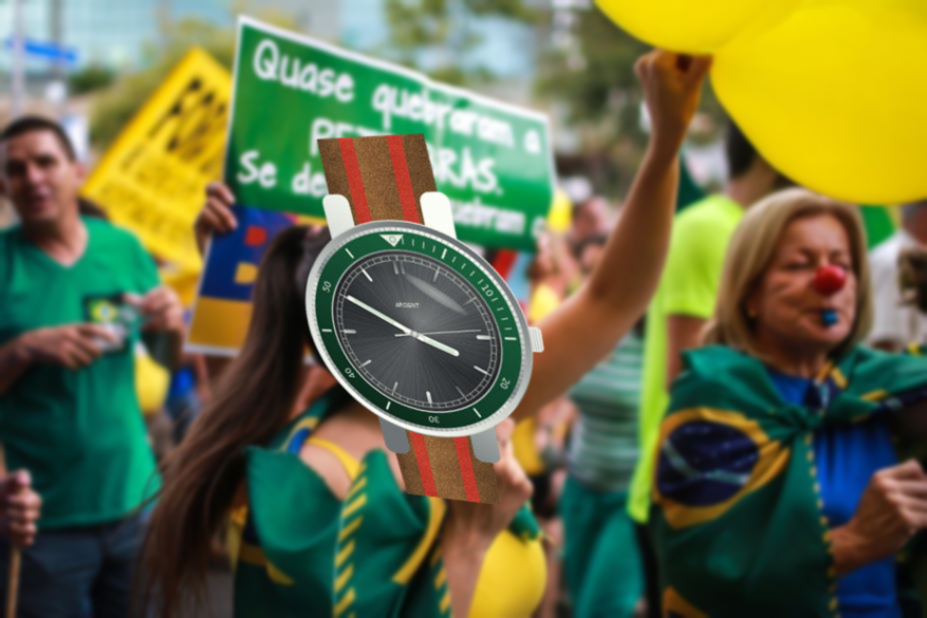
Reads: 3 h 50 min 14 s
